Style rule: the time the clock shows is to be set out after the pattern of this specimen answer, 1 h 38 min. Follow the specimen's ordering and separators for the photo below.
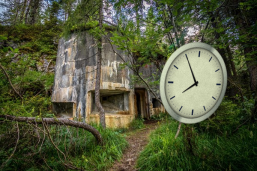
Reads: 7 h 55 min
